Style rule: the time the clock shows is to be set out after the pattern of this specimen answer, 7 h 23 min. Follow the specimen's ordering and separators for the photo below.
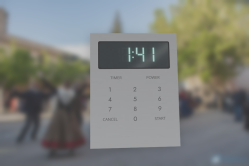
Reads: 1 h 41 min
